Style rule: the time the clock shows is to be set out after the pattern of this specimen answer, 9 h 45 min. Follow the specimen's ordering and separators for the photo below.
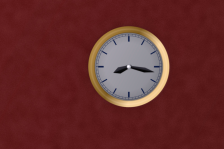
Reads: 8 h 17 min
